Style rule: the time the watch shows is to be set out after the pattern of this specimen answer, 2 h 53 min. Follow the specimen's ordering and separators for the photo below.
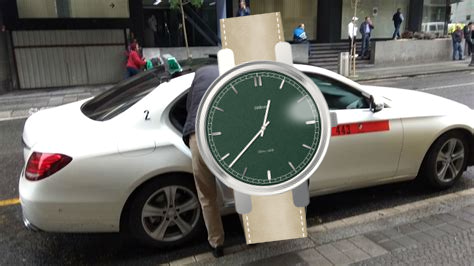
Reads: 12 h 38 min
